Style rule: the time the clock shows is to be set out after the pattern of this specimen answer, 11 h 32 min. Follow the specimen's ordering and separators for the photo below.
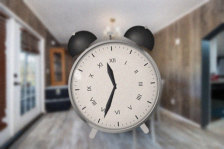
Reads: 11 h 34 min
